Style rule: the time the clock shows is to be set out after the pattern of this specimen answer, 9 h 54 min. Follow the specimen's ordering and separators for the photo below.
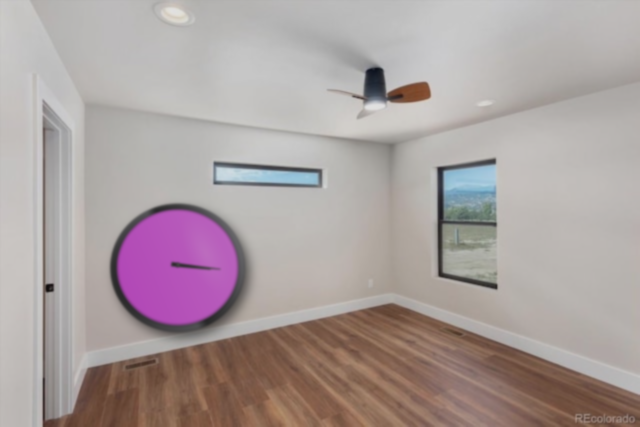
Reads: 3 h 16 min
